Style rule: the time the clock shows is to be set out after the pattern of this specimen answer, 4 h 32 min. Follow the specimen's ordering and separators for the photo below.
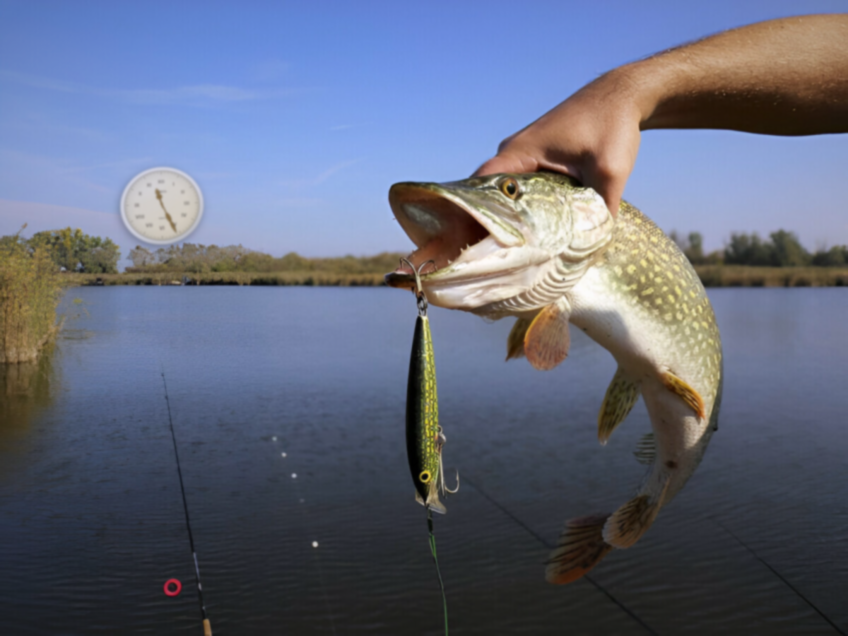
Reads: 11 h 26 min
